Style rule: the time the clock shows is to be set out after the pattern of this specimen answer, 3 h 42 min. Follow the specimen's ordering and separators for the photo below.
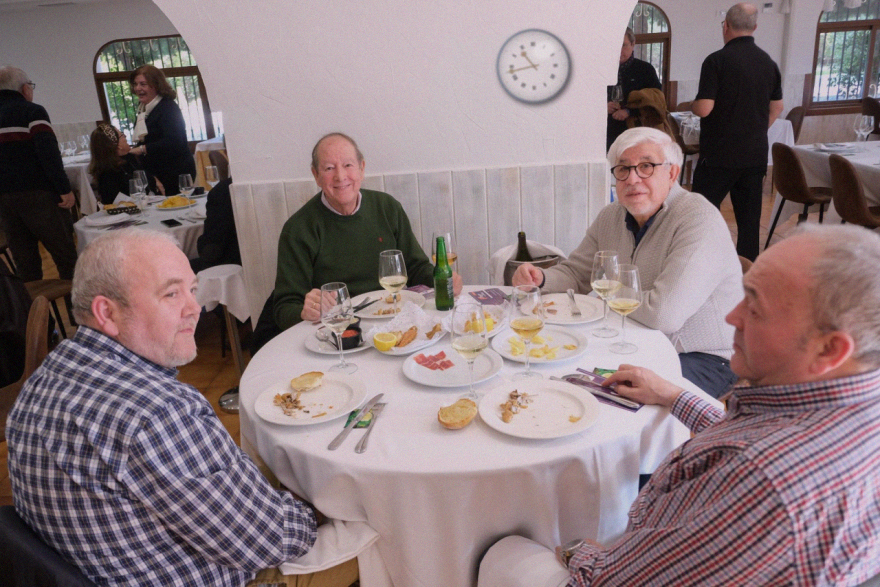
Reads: 10 h 43 min
